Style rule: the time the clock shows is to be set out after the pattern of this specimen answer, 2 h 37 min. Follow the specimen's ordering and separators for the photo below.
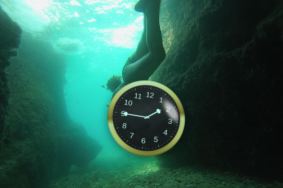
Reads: 1 h 45 min
